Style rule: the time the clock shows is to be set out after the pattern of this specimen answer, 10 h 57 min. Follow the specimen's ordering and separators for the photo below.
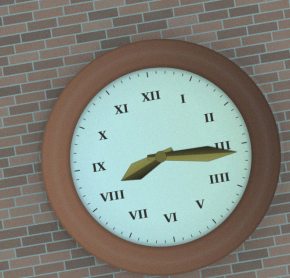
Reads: 8 h 16 min
